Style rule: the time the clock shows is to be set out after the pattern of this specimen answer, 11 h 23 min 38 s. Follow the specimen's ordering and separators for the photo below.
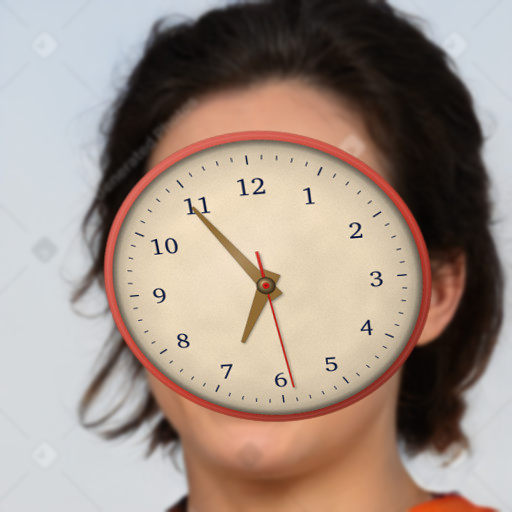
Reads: 6 h 54 min 29 s
